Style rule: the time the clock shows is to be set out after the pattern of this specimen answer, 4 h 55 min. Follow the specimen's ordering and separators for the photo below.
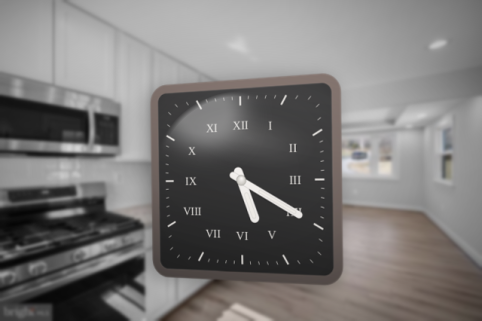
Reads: 5 h 20 min
